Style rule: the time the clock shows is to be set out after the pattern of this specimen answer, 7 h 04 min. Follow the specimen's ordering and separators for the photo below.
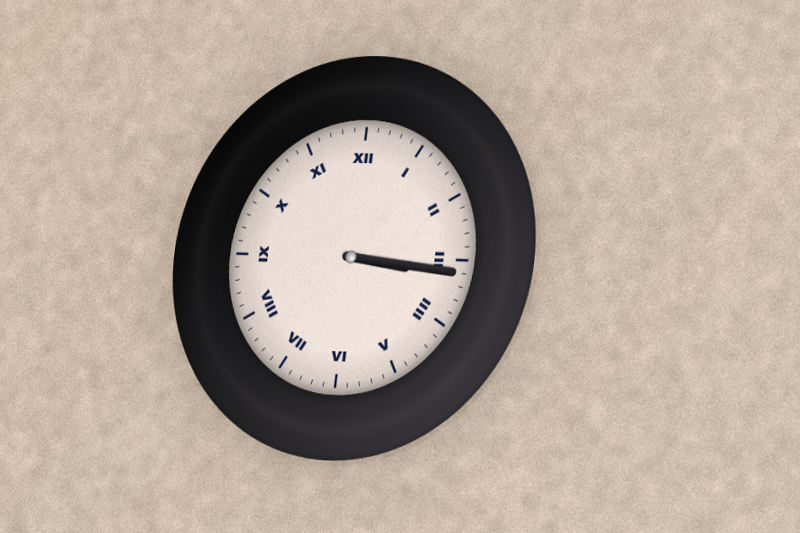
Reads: 3 h 16 min
